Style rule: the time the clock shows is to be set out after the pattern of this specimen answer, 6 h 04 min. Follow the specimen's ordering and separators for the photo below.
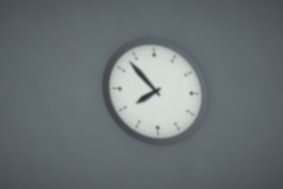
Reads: 7 h 53 min
